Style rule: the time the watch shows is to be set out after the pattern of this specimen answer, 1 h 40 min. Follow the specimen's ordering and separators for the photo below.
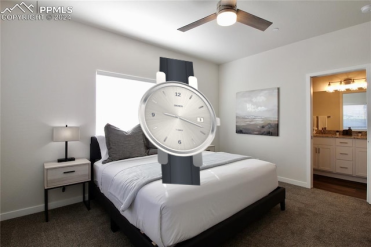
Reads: 9 h 18 min
